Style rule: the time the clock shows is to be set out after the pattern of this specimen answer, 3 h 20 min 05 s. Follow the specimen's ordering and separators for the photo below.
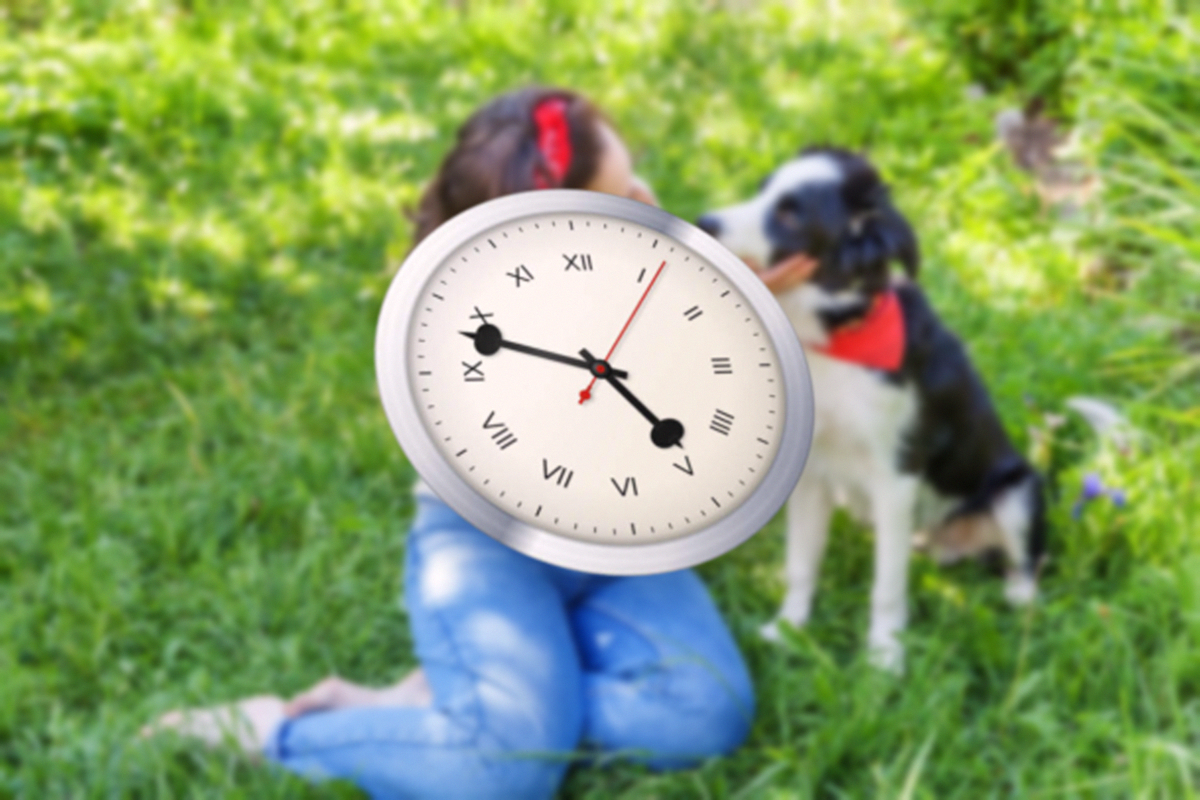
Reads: 4 h 48 min 06 s
